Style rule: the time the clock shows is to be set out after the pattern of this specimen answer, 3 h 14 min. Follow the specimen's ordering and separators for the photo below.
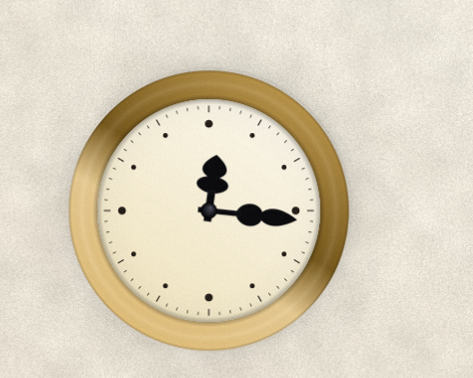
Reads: 12 h 16 min
